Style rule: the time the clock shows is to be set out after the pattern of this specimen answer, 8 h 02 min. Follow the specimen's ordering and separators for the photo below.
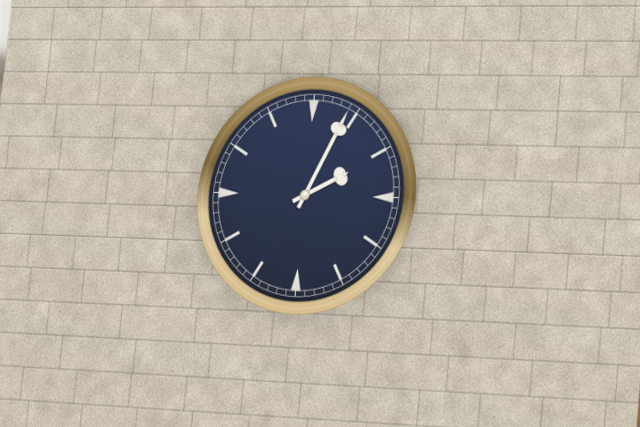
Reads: 2 h 04 min
